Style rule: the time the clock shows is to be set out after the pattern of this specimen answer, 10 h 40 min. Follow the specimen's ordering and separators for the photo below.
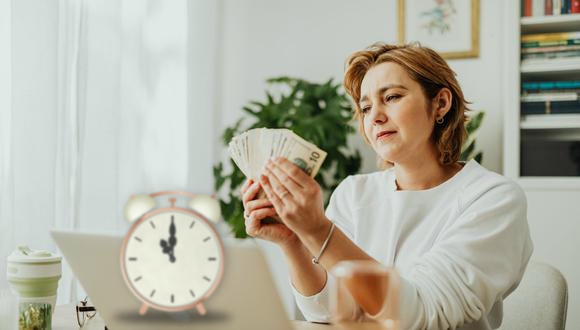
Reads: 11 h 00 min
